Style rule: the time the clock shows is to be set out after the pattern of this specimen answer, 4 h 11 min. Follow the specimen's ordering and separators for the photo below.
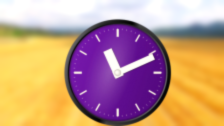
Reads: 11 h 11 min
